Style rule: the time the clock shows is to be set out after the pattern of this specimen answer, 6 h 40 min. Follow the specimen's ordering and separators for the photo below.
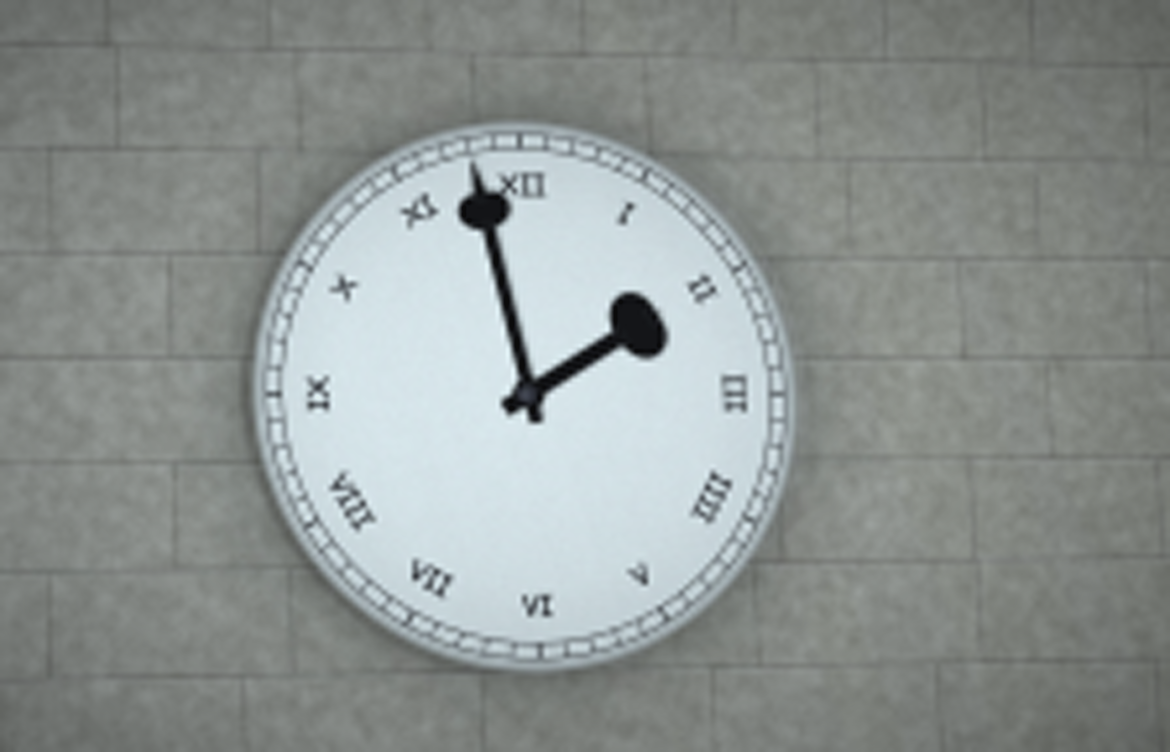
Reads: 1 h 58 min
